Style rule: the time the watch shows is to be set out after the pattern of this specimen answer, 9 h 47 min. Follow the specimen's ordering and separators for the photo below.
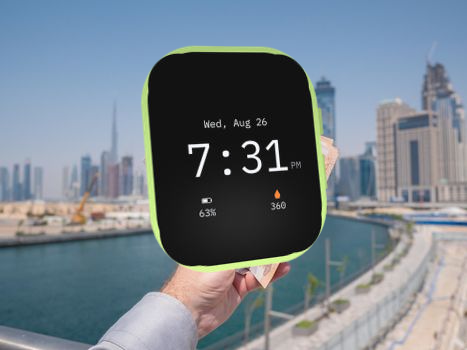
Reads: 7 h 31 min
